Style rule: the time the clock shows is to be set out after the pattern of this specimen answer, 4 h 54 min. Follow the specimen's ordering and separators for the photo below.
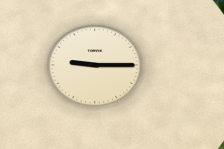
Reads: 9 h 15 min
